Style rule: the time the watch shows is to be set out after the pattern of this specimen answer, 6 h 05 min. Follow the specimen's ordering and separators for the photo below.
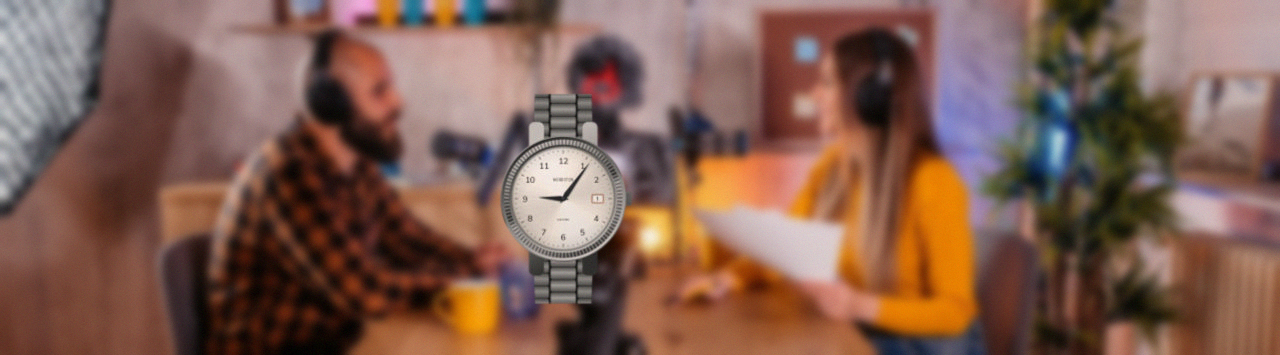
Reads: 9 h 06 min
